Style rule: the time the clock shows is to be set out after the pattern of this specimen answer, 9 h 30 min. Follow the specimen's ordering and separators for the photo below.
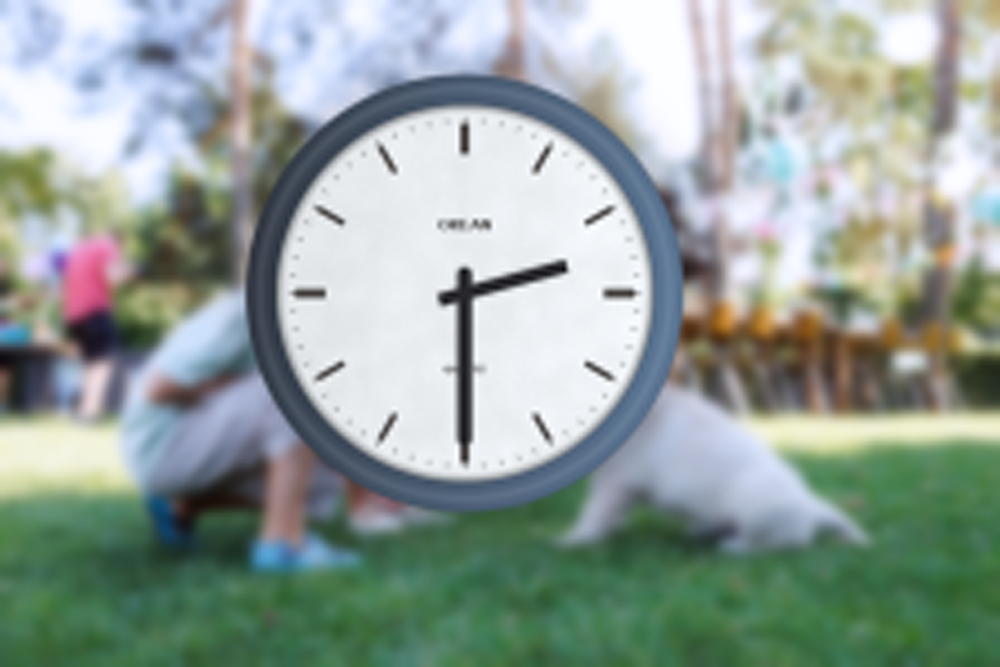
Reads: 2 h 30 min
